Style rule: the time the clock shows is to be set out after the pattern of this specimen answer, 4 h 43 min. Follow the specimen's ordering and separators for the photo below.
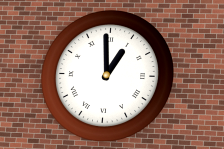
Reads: 12 h 59 min
